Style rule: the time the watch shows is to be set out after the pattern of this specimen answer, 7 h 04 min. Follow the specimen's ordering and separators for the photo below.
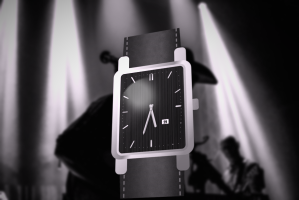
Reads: 5 h 33 min
